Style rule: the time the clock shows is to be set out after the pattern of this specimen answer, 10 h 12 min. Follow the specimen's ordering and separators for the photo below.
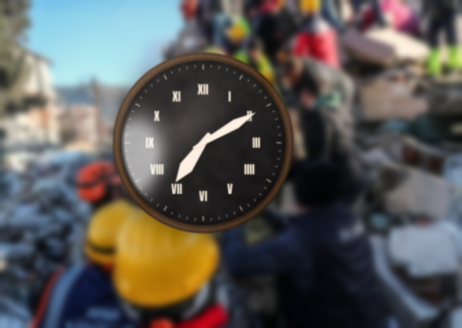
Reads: 7 h 10 min
